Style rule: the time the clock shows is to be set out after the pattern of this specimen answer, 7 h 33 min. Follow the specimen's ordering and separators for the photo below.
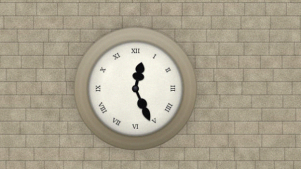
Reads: 12 h 26 min
